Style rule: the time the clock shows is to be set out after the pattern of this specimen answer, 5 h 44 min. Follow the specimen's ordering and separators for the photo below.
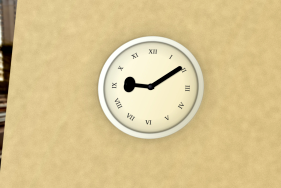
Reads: 9 h 09 min
